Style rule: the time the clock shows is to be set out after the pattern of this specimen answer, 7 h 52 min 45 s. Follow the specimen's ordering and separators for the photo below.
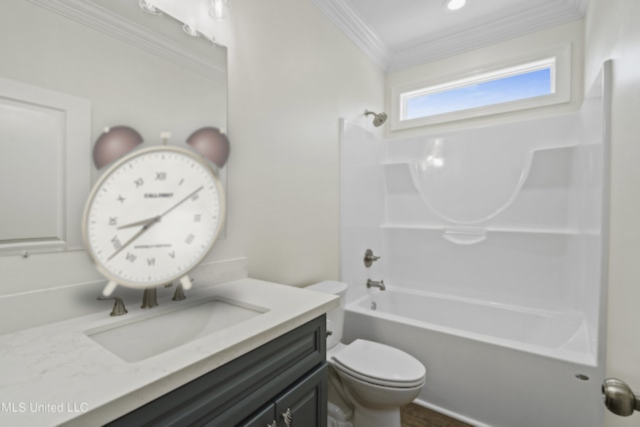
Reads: 8 h 38 min 09 s
